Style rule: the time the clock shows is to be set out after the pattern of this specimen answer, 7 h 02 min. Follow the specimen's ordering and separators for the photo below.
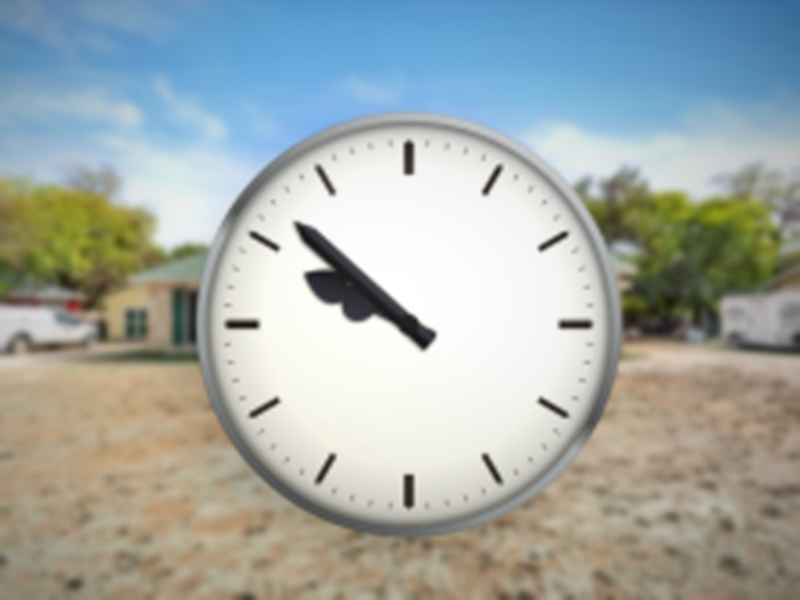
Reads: 9 h 52 min
